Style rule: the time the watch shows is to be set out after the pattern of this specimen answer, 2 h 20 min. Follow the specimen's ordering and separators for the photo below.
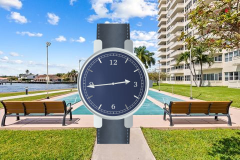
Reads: 2 h 44 min
